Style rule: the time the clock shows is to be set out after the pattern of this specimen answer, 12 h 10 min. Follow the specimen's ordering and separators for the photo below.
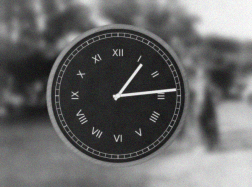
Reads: 1 h 14 min
